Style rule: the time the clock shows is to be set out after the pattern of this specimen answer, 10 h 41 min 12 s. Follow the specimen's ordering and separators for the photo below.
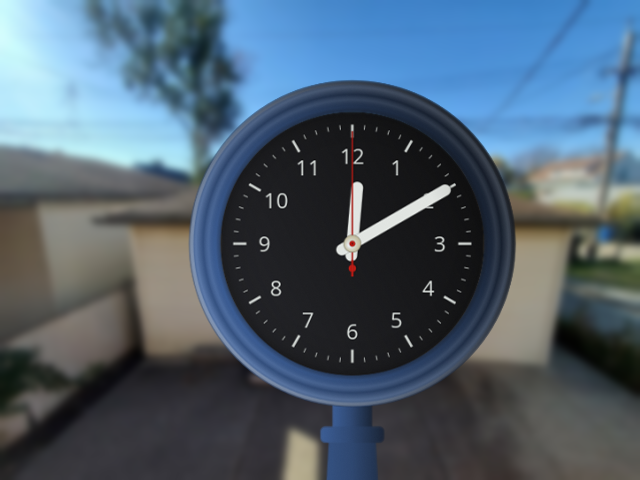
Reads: 12 h 10 min 00 s
